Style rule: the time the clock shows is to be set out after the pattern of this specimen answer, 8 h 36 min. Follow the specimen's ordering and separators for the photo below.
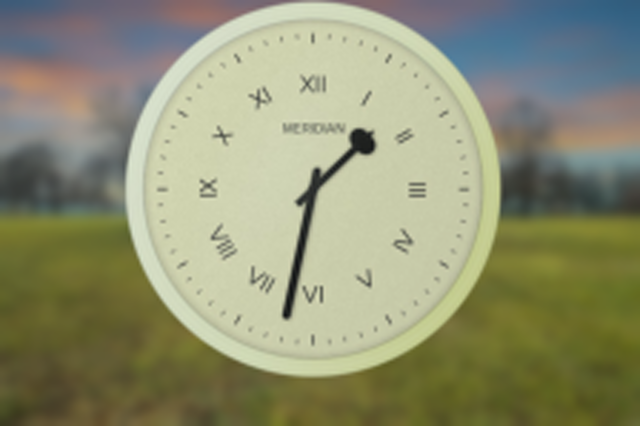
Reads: 1 h 32 min
